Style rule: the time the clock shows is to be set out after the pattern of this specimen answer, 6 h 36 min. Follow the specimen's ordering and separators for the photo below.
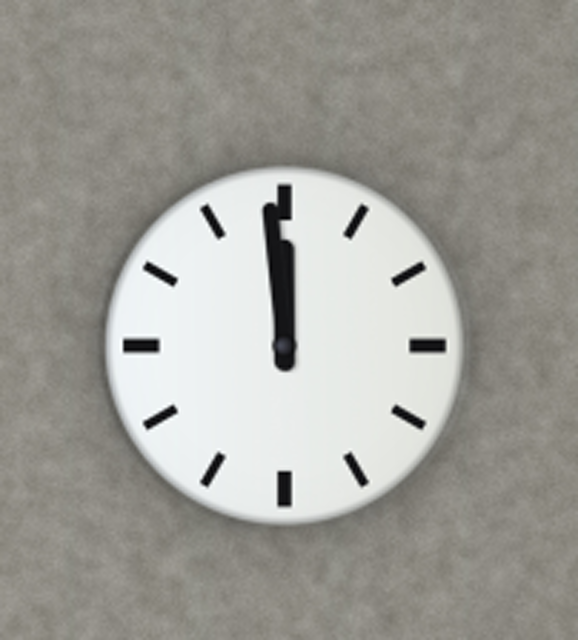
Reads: 11 h 59 min
